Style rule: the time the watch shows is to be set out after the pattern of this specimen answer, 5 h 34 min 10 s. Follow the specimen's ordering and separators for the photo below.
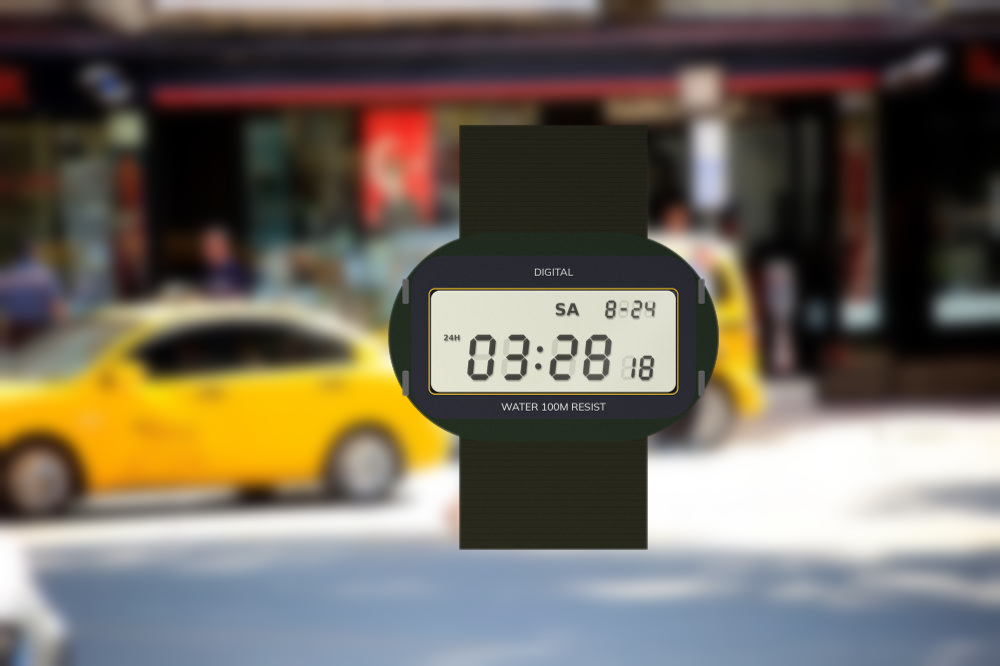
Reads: 3 h 28 min 18 s
